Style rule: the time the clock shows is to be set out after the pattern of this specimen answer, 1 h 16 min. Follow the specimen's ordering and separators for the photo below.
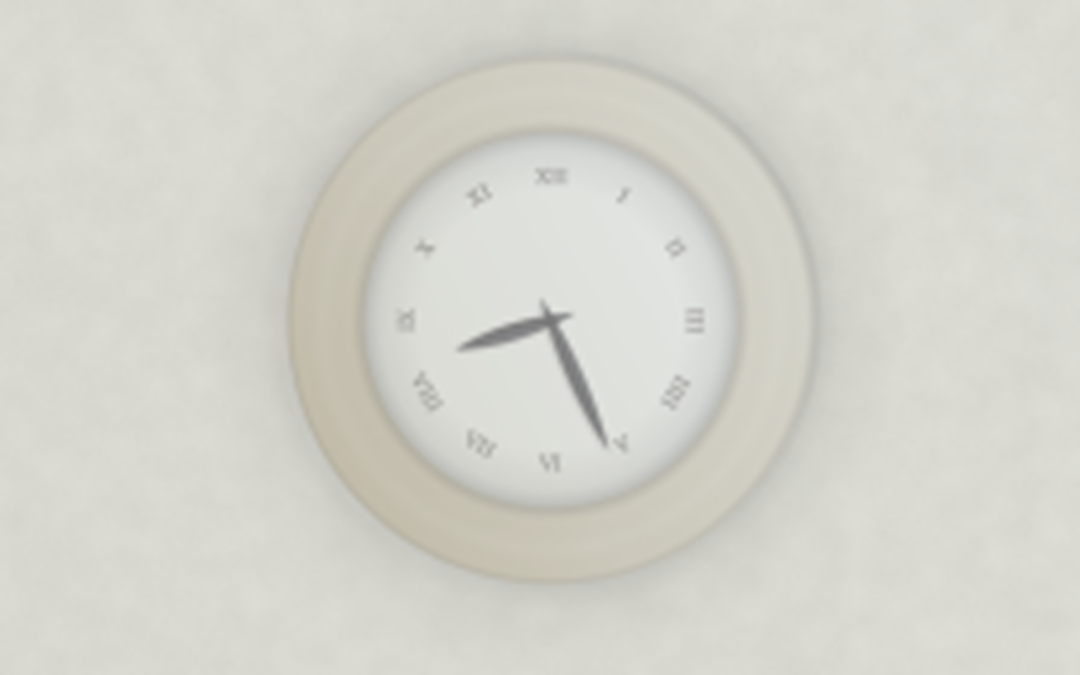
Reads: 8 h 26 min
